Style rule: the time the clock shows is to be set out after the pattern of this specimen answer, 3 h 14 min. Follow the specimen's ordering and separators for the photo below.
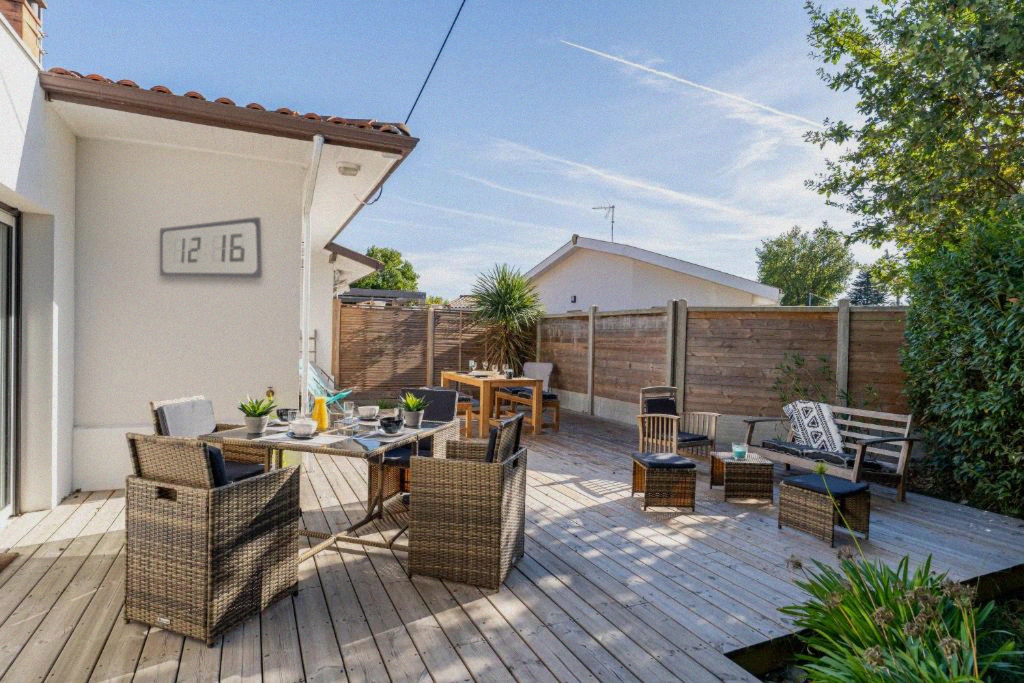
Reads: 12 h 16 min
